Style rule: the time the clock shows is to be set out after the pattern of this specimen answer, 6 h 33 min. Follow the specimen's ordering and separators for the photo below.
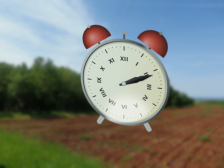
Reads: 2 h 11 min
